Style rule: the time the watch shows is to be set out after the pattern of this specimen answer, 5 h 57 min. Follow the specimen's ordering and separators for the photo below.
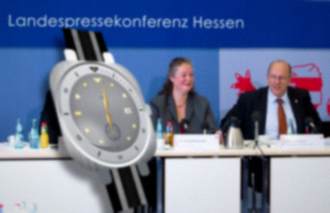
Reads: 6 h 02 min
